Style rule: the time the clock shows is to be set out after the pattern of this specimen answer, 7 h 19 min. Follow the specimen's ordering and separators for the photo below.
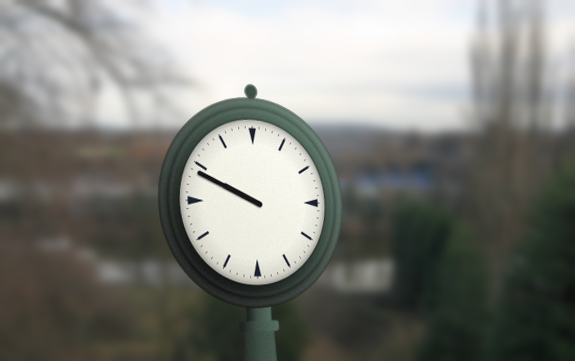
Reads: 9 h 49 min
